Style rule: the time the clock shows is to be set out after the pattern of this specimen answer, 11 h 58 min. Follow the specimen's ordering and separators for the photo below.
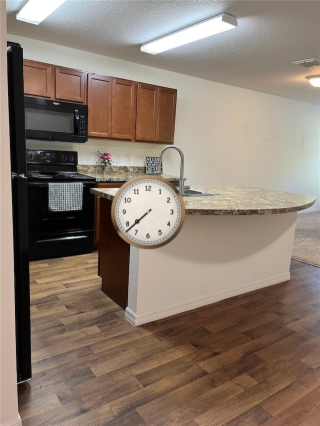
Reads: 7 h 38 min
